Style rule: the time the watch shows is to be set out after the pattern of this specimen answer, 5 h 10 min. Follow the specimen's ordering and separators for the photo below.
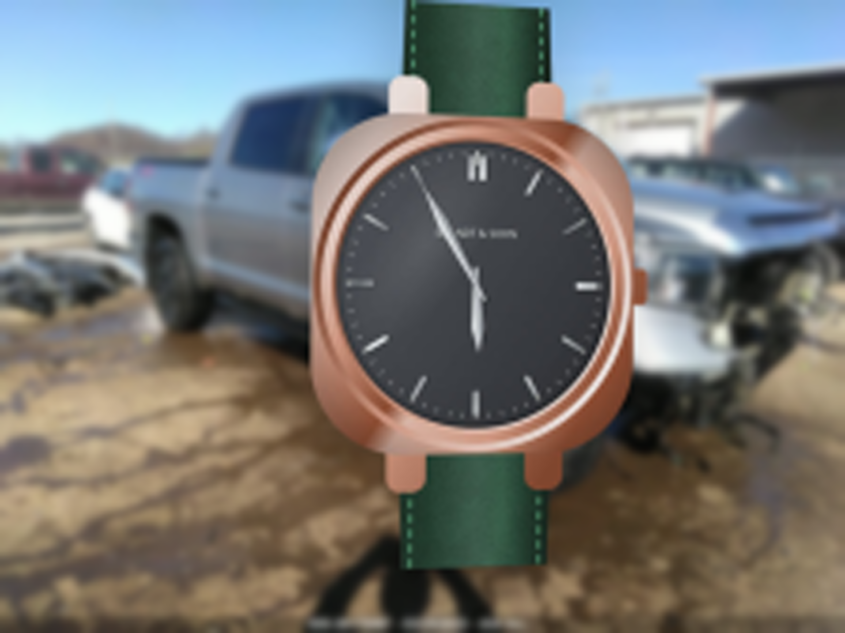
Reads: 5 h 55 min
